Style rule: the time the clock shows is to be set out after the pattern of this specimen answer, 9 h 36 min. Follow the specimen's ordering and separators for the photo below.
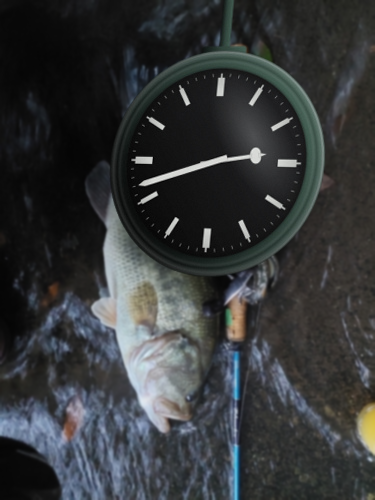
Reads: 2 h 42 min
